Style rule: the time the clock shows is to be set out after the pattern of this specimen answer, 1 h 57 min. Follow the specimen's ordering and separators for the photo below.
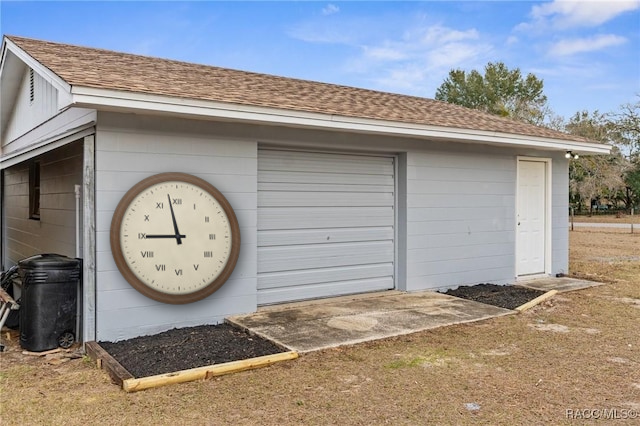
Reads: 8 h 58 min
